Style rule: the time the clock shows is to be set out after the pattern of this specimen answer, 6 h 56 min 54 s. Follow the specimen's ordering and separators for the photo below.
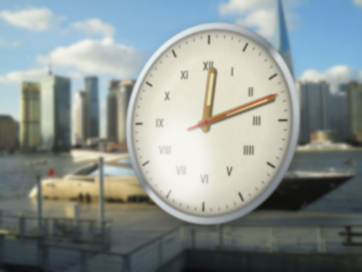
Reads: 12 h 12 min 12 s
